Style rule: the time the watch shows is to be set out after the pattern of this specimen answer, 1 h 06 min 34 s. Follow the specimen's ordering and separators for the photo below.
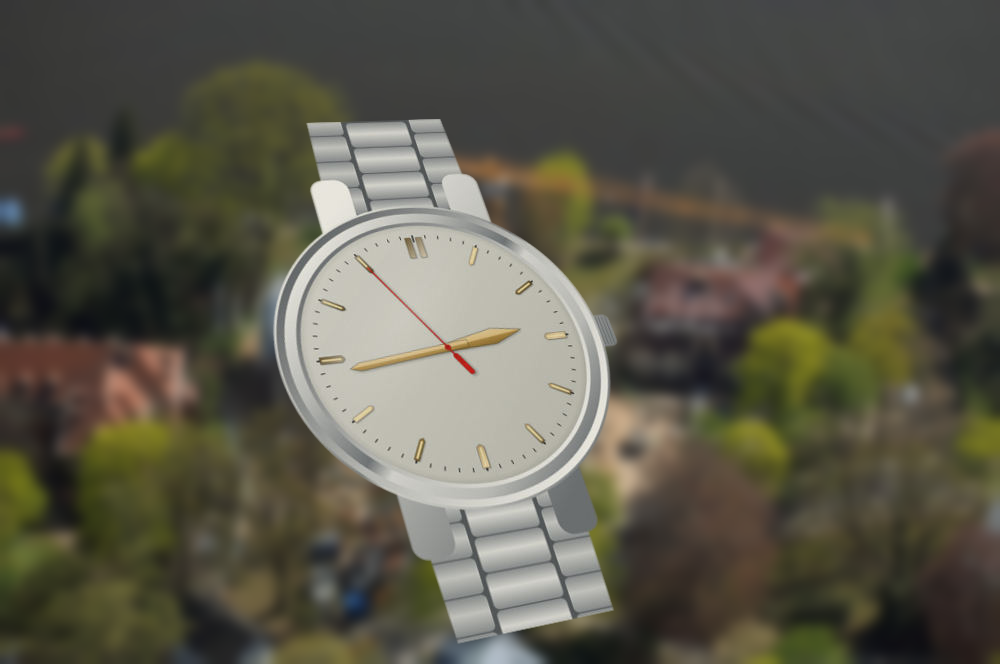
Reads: 2 h 43 min 55 s
